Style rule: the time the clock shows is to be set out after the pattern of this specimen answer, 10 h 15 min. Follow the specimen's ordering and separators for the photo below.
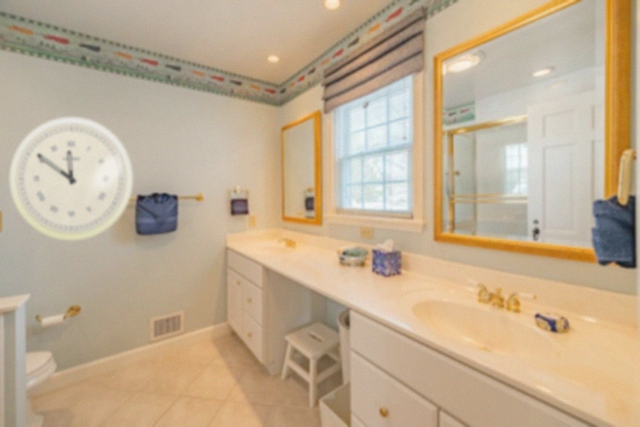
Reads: 11 h 51 min
